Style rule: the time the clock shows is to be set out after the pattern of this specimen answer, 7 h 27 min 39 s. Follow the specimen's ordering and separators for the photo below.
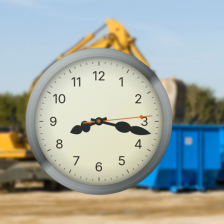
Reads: 8 h 17 min 14 s
